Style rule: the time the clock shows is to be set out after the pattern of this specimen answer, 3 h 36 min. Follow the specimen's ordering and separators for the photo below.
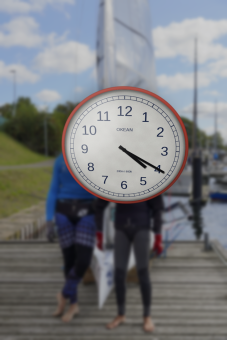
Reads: 4 h 20 min
